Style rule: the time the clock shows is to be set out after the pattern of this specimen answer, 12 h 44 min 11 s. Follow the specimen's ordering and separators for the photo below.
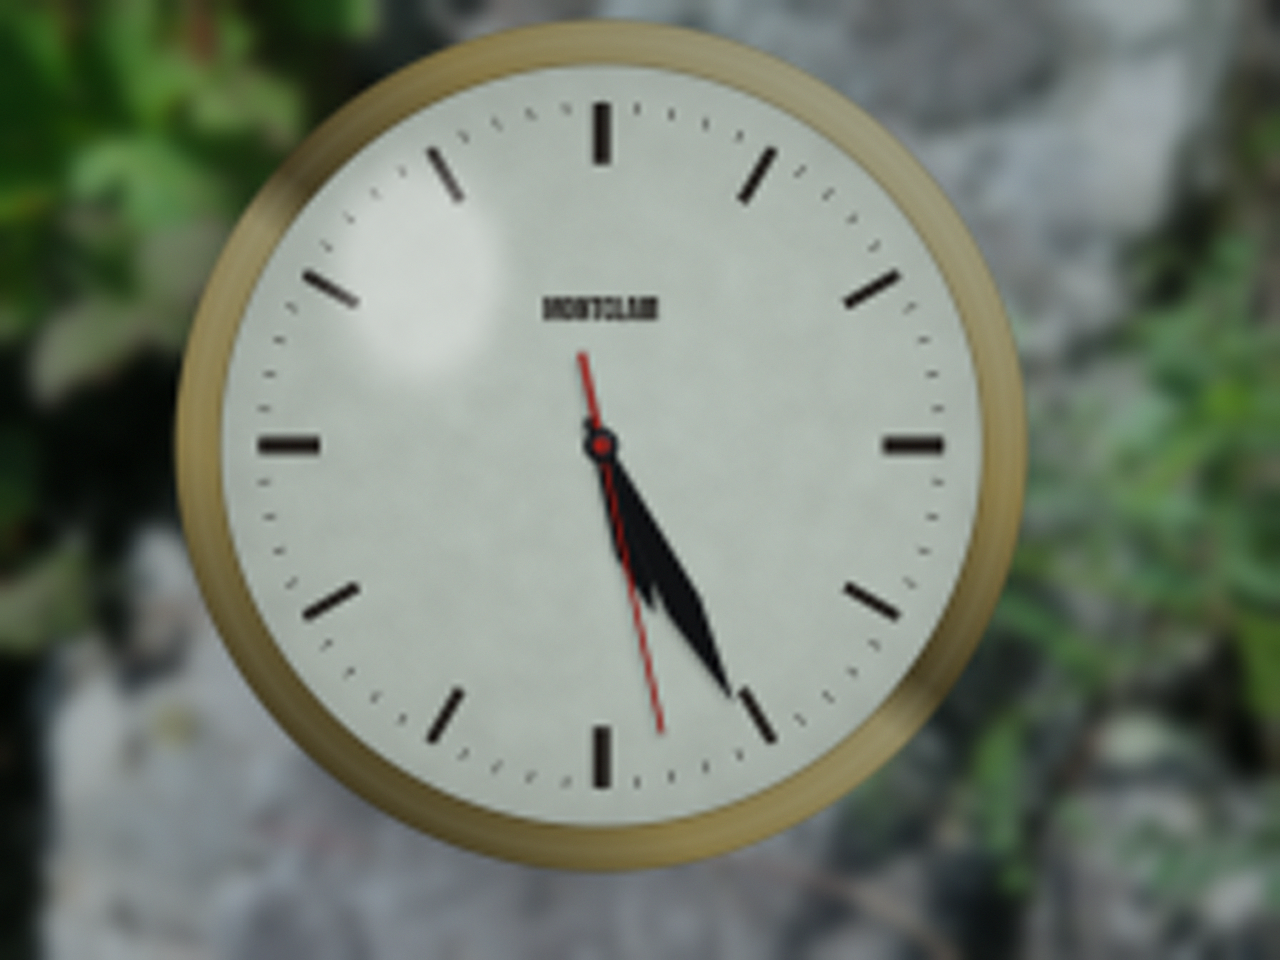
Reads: 5 h 25 min 28 s
